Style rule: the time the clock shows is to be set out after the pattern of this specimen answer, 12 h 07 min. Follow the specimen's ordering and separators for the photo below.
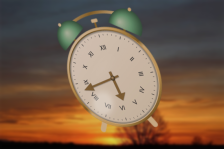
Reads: 5 h 43 min
